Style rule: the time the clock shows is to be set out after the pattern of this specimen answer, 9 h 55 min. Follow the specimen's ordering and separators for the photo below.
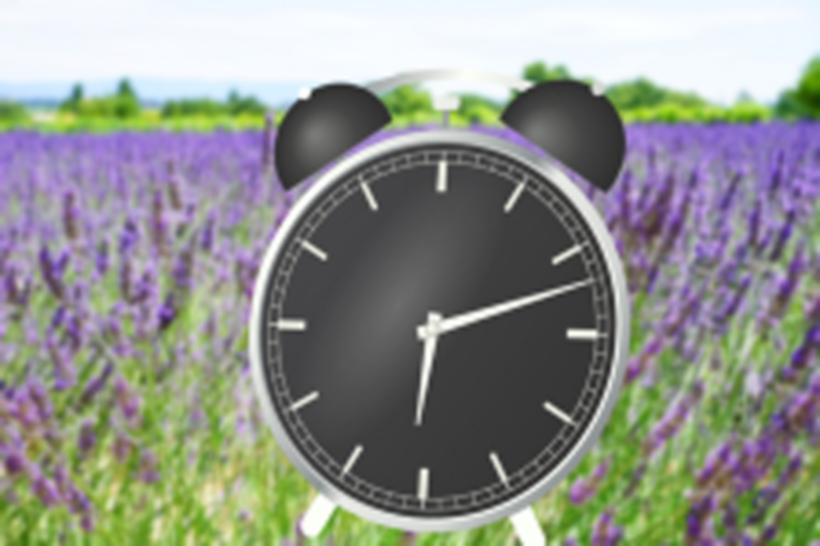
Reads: 6 h 12 min
